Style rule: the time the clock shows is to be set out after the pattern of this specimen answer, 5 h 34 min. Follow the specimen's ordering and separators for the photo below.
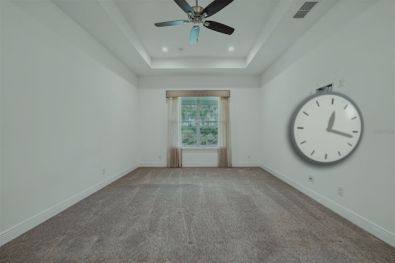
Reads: 12 h 17 min
